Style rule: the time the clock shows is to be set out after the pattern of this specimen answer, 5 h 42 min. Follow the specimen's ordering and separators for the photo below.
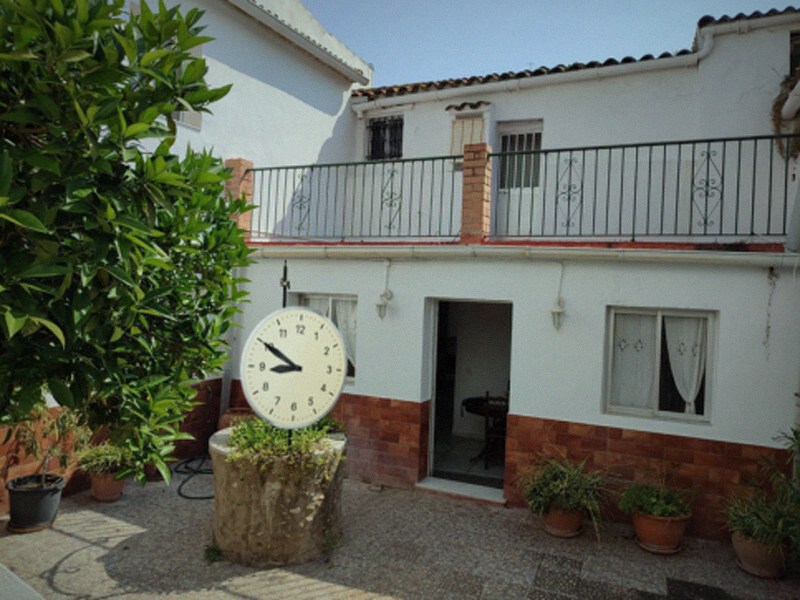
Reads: 8 h 50 min
